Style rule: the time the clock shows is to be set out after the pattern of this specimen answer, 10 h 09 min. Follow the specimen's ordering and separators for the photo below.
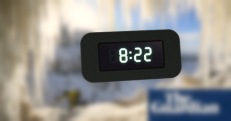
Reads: 8 h 22 min
